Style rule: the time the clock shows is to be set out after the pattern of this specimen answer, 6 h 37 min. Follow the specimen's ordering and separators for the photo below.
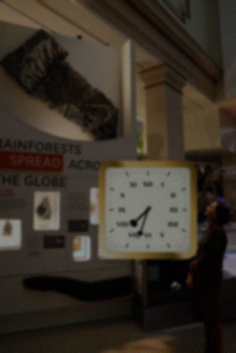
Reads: 7 h 33 min
